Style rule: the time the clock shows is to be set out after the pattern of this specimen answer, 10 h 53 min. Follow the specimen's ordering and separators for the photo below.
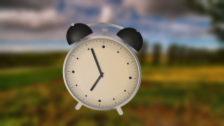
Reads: 6 h 56 min
